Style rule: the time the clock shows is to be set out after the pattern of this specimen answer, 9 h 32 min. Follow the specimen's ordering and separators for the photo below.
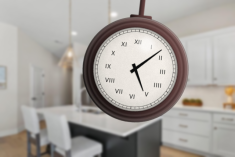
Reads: 5 h 08 min
